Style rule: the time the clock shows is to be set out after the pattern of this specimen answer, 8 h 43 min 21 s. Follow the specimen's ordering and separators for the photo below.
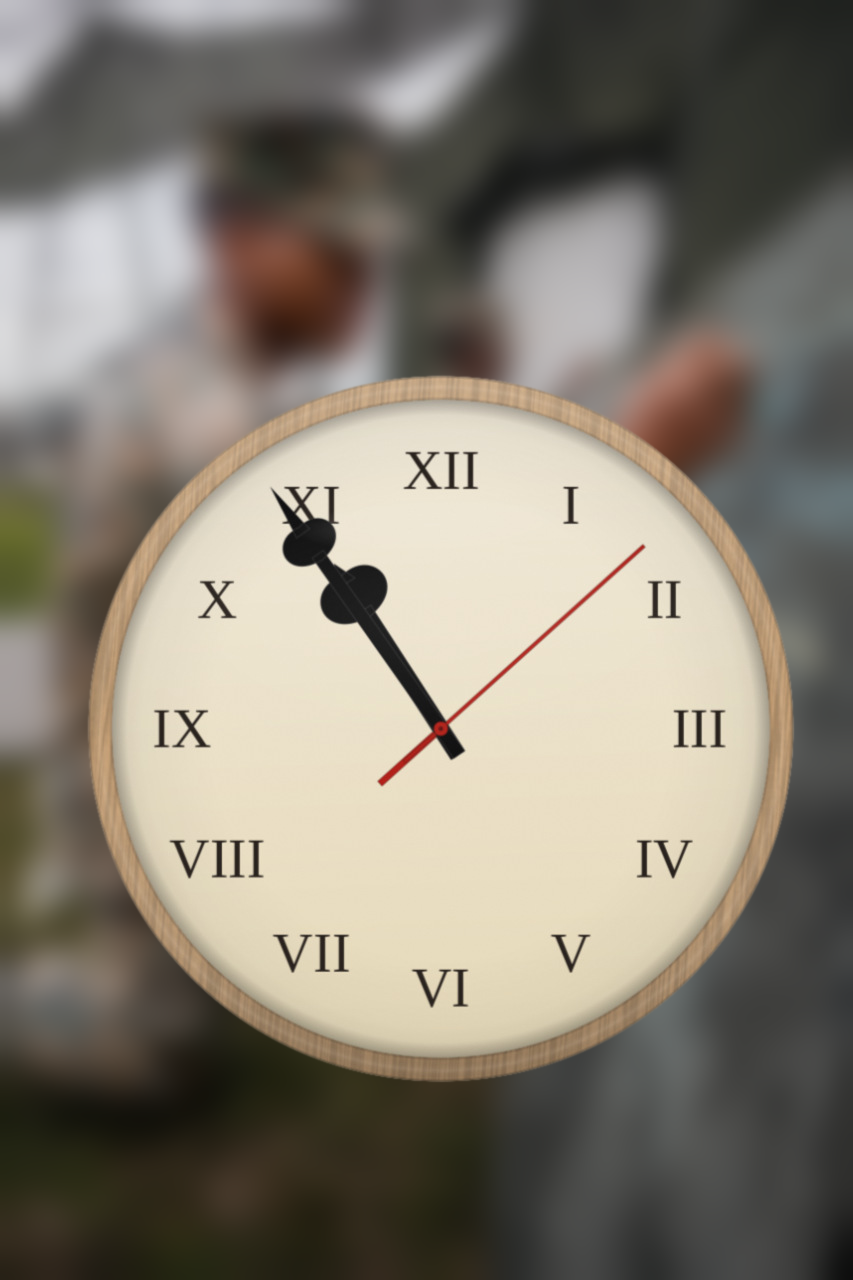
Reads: 10 h 54 min 08 s
